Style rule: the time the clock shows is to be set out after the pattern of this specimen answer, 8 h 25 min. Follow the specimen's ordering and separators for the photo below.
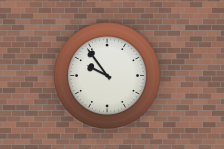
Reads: 9 h 54 min
